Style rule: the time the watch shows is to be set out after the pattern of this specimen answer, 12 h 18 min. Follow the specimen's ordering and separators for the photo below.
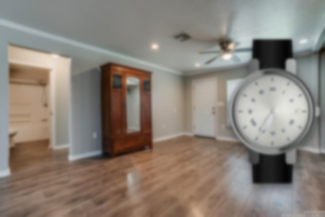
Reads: 6 h 35 min
